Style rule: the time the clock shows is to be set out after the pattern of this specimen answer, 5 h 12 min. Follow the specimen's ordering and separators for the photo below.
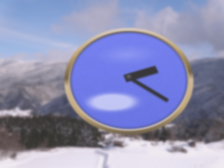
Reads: 2 h 21 min
